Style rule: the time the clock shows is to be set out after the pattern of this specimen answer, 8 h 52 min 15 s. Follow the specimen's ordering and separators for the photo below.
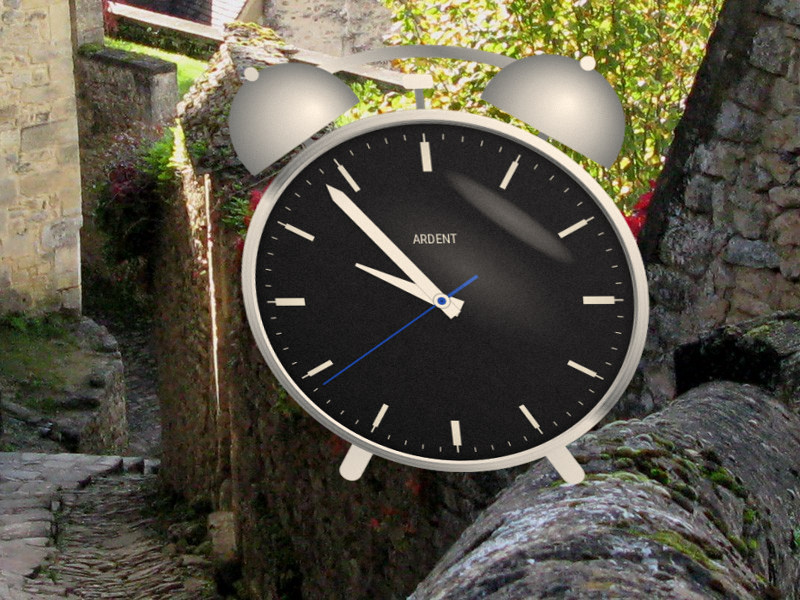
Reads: 9 h 53 min 39 s
